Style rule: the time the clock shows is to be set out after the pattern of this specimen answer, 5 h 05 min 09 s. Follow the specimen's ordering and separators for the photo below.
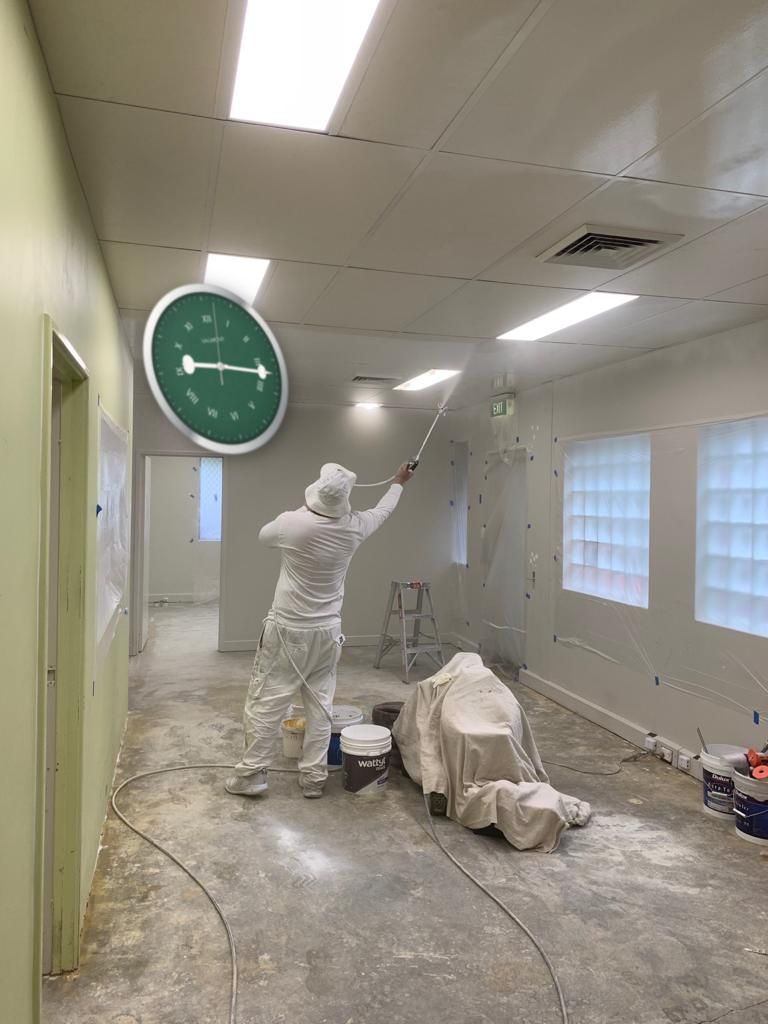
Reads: 9 h 17 min 02 s
